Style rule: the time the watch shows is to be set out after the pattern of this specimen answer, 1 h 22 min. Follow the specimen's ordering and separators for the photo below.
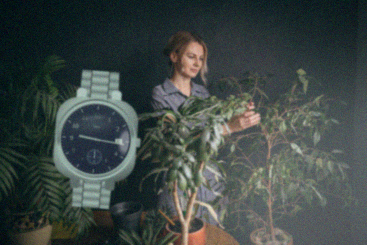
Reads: 9 h 16 min
